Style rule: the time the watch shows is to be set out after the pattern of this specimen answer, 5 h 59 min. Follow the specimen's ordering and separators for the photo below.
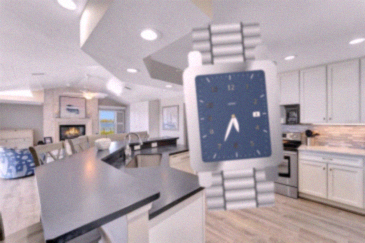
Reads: 5 h 34 min
